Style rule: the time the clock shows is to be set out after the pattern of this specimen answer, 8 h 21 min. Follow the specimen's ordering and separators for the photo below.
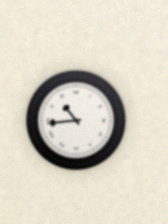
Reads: 10 h 44 min
